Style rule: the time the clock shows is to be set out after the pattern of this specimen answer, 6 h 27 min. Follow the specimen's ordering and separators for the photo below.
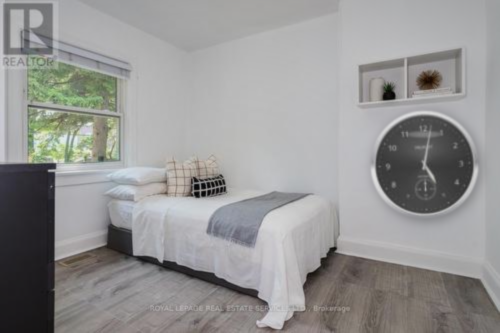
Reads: 5 h 02 min
